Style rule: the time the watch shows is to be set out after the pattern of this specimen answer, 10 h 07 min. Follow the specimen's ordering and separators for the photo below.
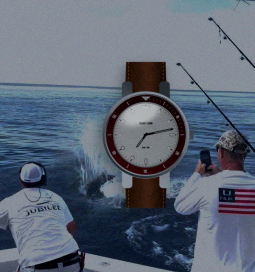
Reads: 7 h 13 min
